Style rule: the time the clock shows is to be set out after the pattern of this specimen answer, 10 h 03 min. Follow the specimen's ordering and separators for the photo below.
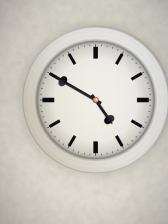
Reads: 4 h 50 min
